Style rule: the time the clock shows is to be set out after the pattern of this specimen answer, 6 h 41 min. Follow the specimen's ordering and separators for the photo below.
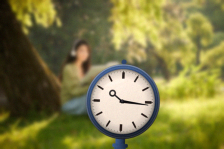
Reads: 10 h 16 min
